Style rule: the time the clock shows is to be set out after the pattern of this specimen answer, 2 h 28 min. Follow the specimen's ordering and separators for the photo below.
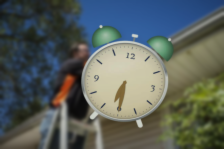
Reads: 6 h 30 min
